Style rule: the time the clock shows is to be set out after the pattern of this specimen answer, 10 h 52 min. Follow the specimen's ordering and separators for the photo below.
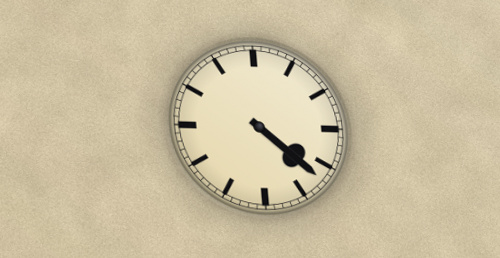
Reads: 4 h 22 min
